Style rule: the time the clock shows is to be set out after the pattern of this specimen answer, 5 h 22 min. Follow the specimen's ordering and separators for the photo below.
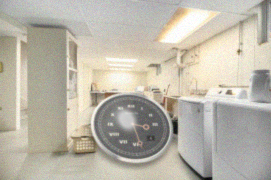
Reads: 3 h 28 min
